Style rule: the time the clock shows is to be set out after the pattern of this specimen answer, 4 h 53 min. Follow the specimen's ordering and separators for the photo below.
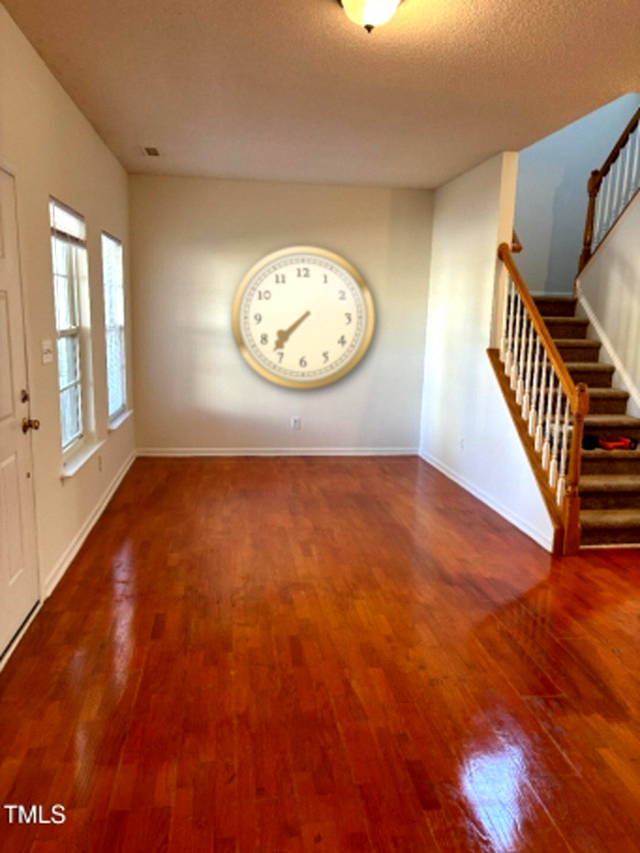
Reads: 7 h 37 min
